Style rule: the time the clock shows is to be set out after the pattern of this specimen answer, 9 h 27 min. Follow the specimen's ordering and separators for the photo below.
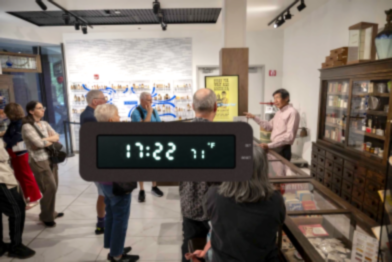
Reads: 17 h 22 min
